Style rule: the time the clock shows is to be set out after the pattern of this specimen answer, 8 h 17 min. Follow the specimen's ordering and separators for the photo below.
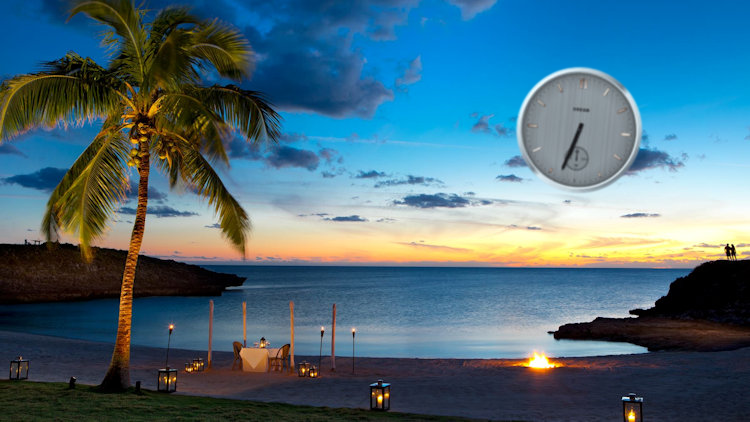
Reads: 6 h 33 min
